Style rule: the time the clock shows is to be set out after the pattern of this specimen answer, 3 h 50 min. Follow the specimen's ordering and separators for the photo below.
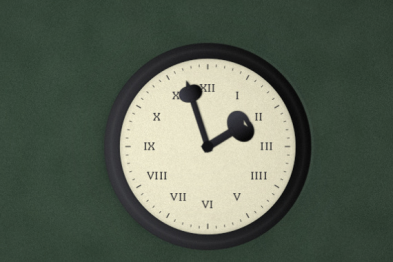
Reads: 1 h 57 min
